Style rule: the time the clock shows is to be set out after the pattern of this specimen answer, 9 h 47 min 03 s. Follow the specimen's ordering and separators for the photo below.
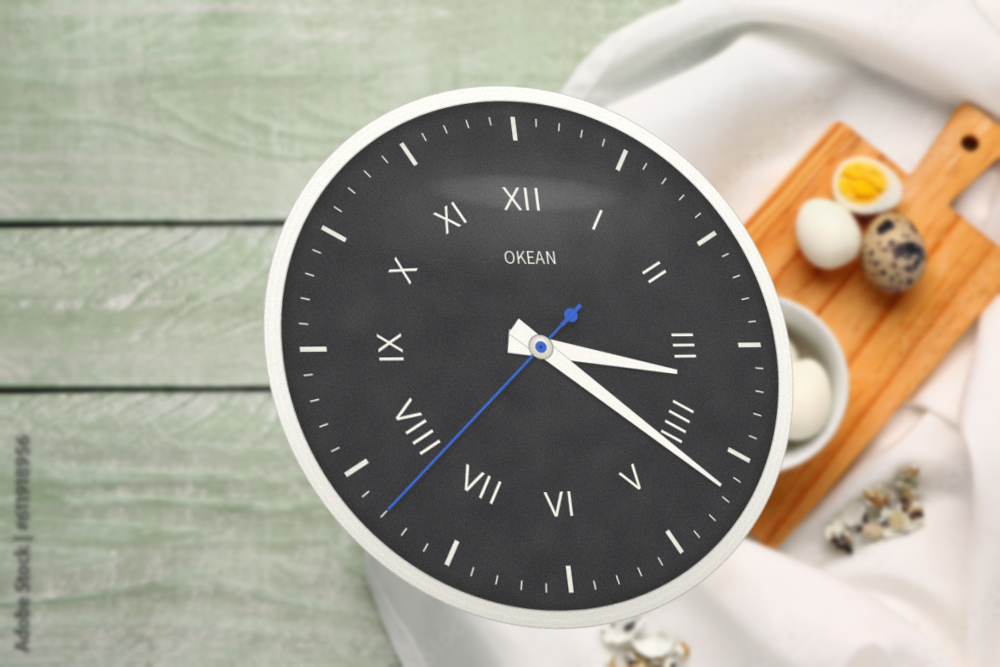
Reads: 3 h 21 min 38 s
